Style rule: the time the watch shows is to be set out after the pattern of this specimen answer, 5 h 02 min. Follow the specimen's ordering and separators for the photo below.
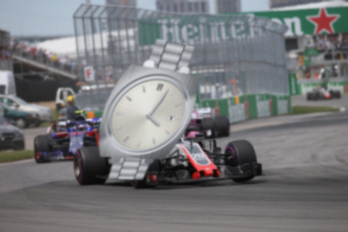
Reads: 4 h 03 min
